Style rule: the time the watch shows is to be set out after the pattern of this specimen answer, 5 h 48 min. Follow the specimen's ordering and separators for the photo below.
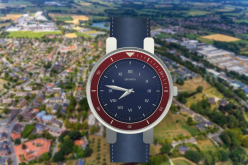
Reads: 7 h 47 min
